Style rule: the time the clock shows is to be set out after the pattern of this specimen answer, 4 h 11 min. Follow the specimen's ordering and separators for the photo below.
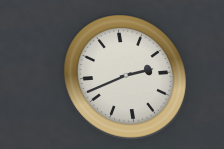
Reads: 2 h 42 min
